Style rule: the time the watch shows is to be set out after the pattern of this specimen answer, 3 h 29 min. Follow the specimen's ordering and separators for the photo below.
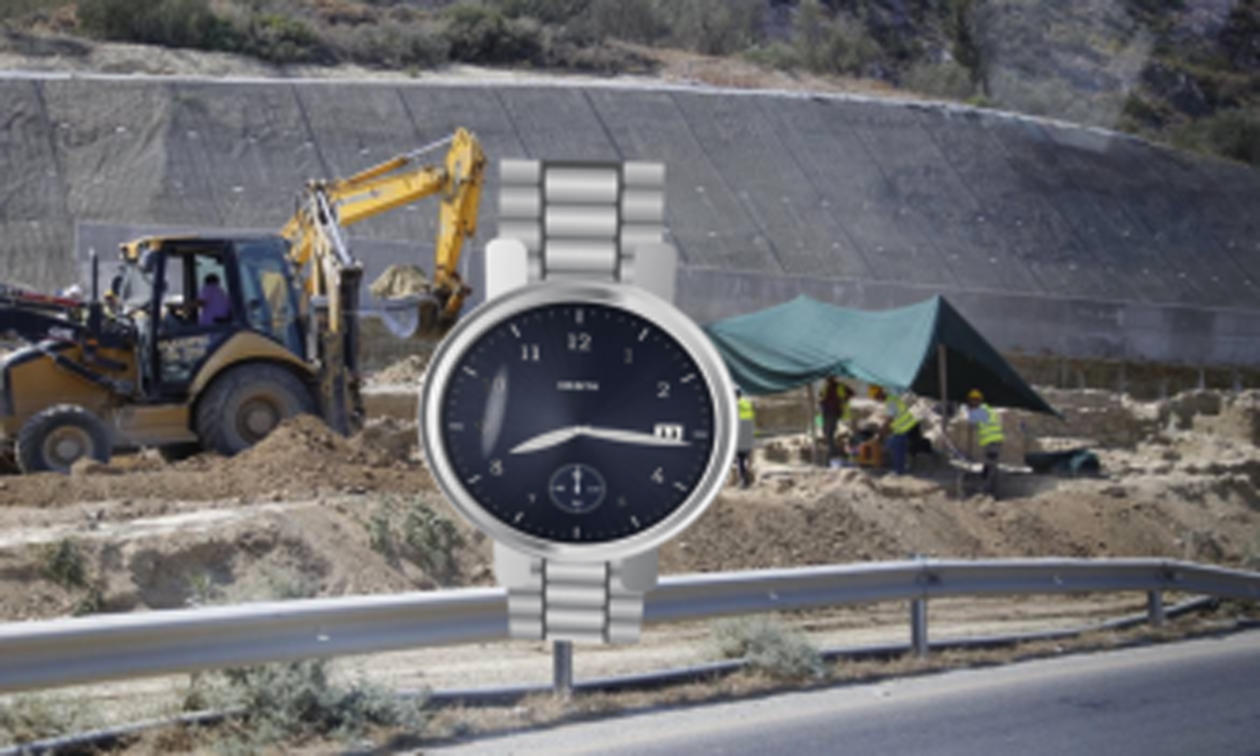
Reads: 8 h 16 min
